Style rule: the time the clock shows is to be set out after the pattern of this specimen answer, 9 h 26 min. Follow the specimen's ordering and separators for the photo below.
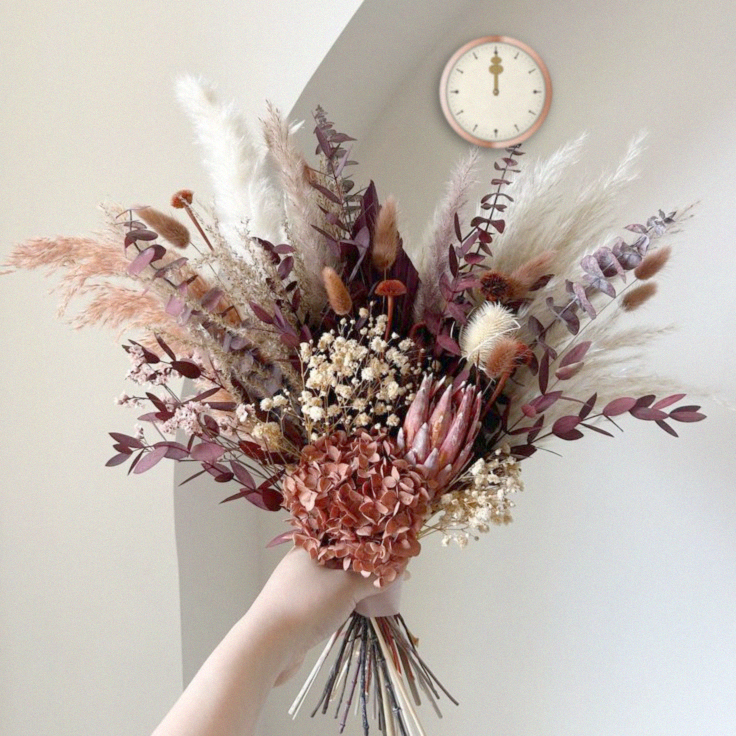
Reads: 12 h 00 min
